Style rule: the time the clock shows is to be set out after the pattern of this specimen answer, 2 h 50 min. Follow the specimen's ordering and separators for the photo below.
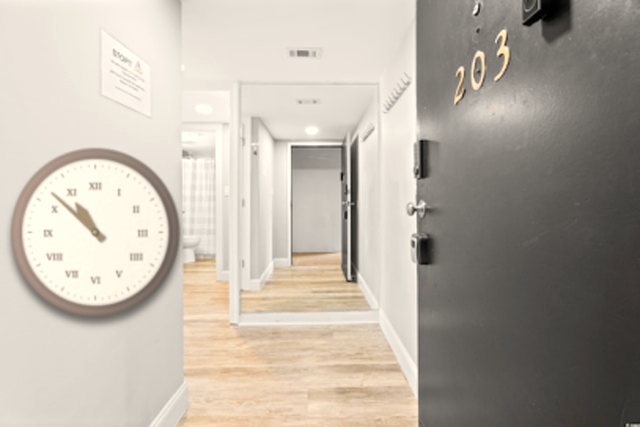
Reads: 10 h 52 min
